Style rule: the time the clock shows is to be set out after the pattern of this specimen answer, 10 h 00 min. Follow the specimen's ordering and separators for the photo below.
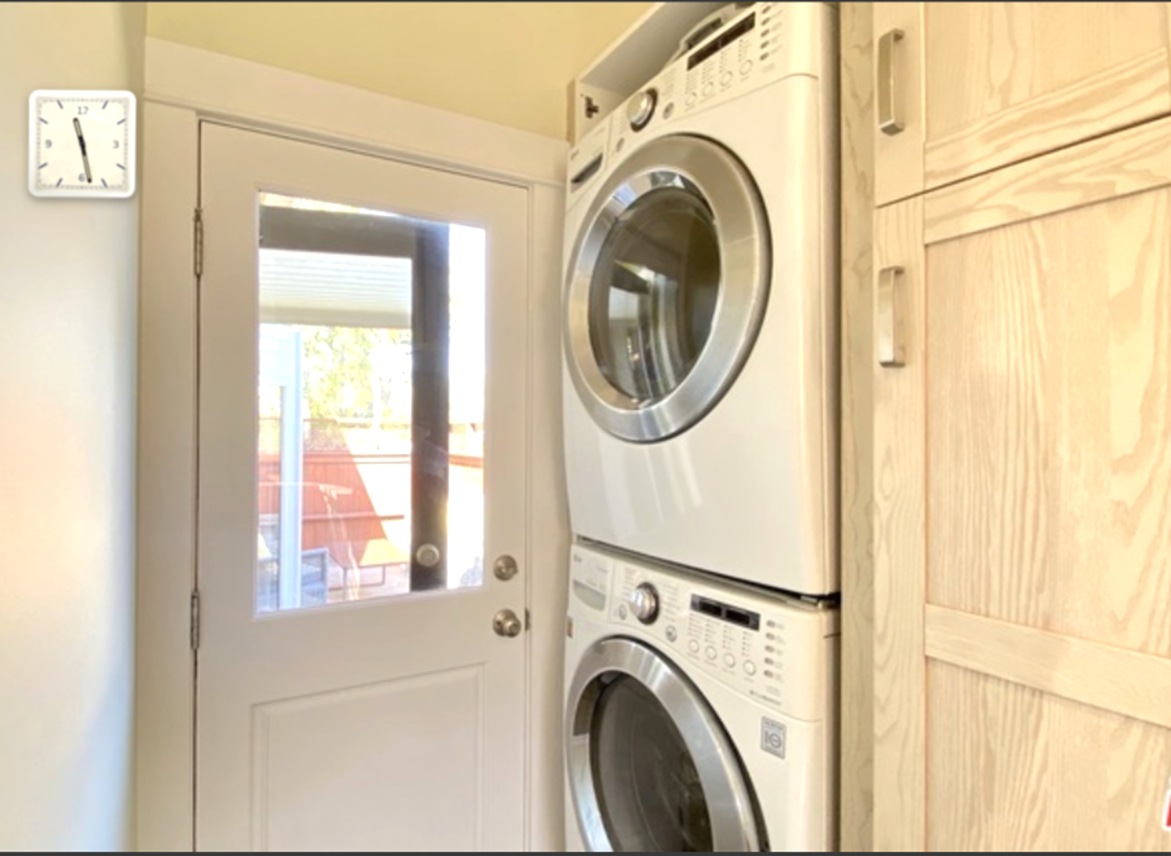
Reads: 11 h 28 min
